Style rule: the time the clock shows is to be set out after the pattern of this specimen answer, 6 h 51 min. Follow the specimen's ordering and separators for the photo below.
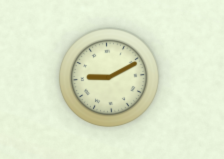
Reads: 9 h 11 min
